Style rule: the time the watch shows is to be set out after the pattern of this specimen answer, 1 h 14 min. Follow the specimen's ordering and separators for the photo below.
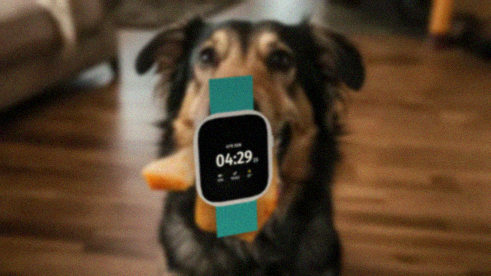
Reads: 4 h 29 min
